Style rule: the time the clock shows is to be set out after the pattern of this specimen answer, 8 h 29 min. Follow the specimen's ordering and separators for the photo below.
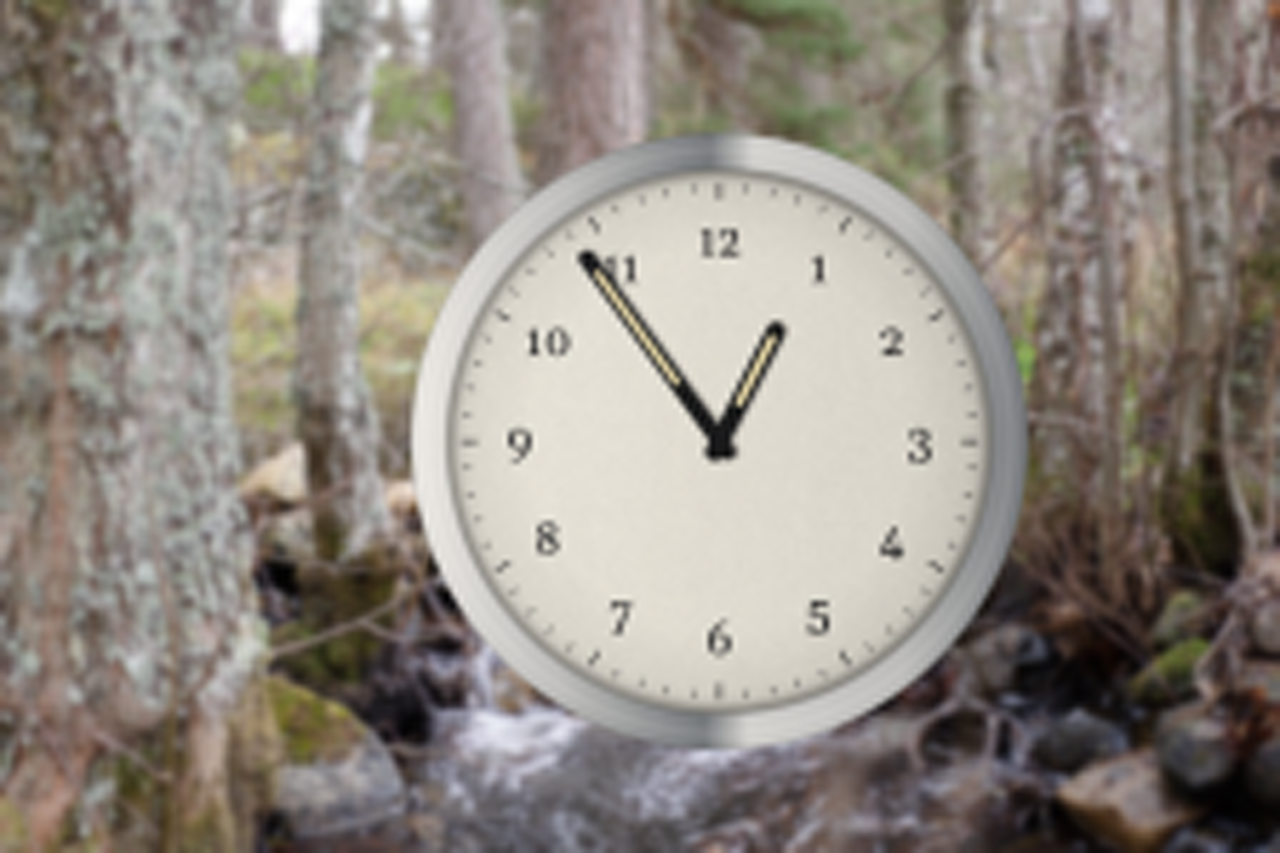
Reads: 12 h 54 min
